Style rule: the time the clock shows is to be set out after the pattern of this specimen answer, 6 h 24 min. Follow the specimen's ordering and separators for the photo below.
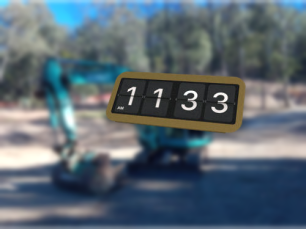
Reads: 11 h 33 min
